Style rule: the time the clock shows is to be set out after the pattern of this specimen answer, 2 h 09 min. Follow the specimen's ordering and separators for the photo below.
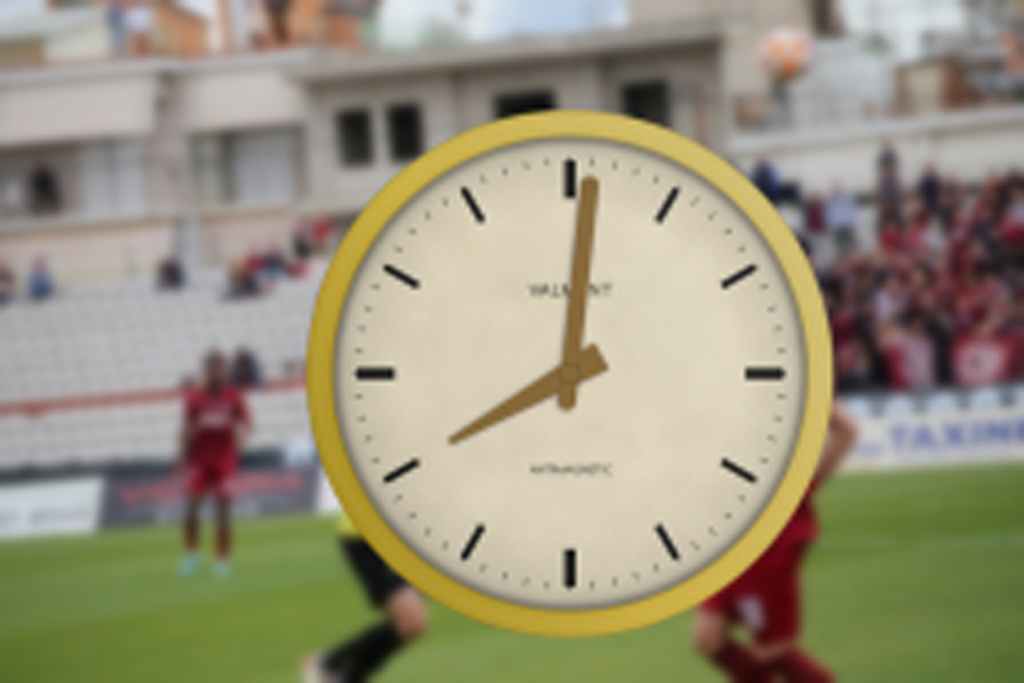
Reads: 8 h 01 min
